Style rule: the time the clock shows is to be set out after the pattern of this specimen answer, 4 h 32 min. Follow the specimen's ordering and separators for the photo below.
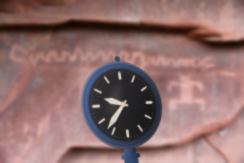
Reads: 9 h 37 min
